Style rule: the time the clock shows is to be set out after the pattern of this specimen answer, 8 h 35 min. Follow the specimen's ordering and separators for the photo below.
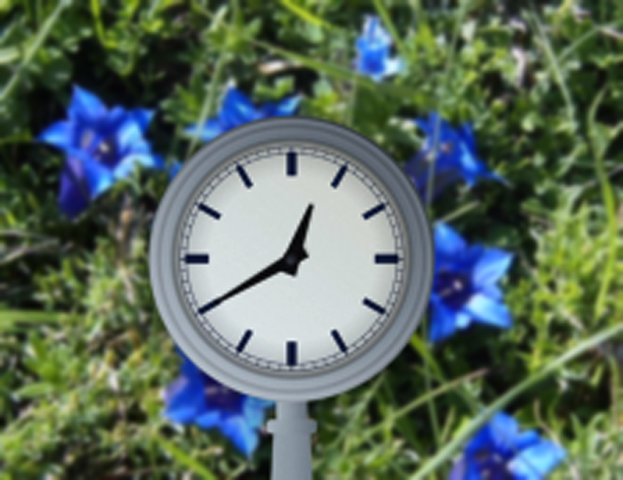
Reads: 12 h 40 min
